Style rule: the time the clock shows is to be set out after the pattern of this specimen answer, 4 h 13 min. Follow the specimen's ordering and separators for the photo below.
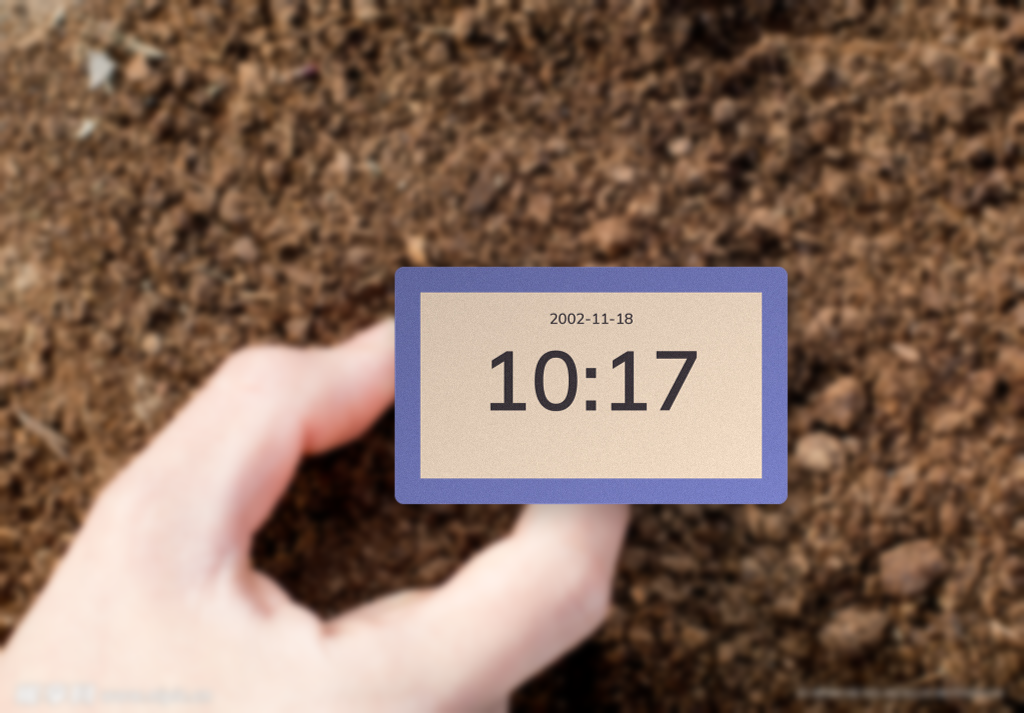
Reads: 10 h 17 min
